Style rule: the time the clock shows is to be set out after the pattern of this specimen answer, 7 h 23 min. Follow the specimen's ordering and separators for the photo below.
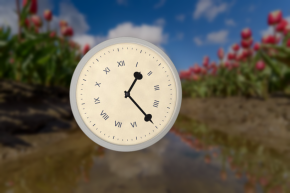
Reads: 1 h 25 min
